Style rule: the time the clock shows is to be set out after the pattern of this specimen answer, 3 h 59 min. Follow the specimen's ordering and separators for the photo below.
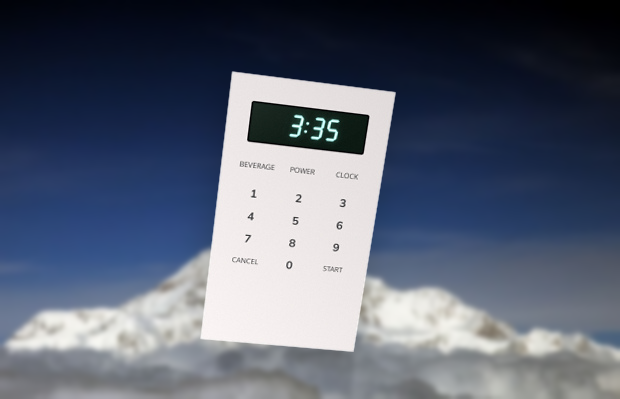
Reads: 3 h 35 min
